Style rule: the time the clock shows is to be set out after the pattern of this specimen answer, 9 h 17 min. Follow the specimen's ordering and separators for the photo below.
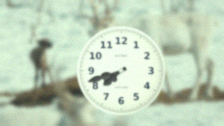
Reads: 7 h 42 min
